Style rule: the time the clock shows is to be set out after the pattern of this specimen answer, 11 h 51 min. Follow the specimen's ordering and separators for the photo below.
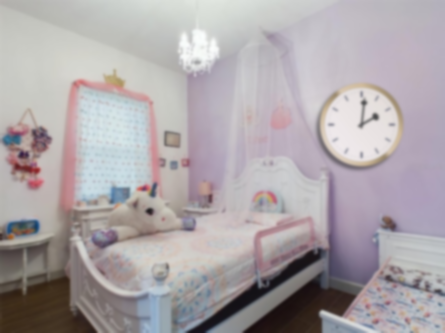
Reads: 2 h 01 min
